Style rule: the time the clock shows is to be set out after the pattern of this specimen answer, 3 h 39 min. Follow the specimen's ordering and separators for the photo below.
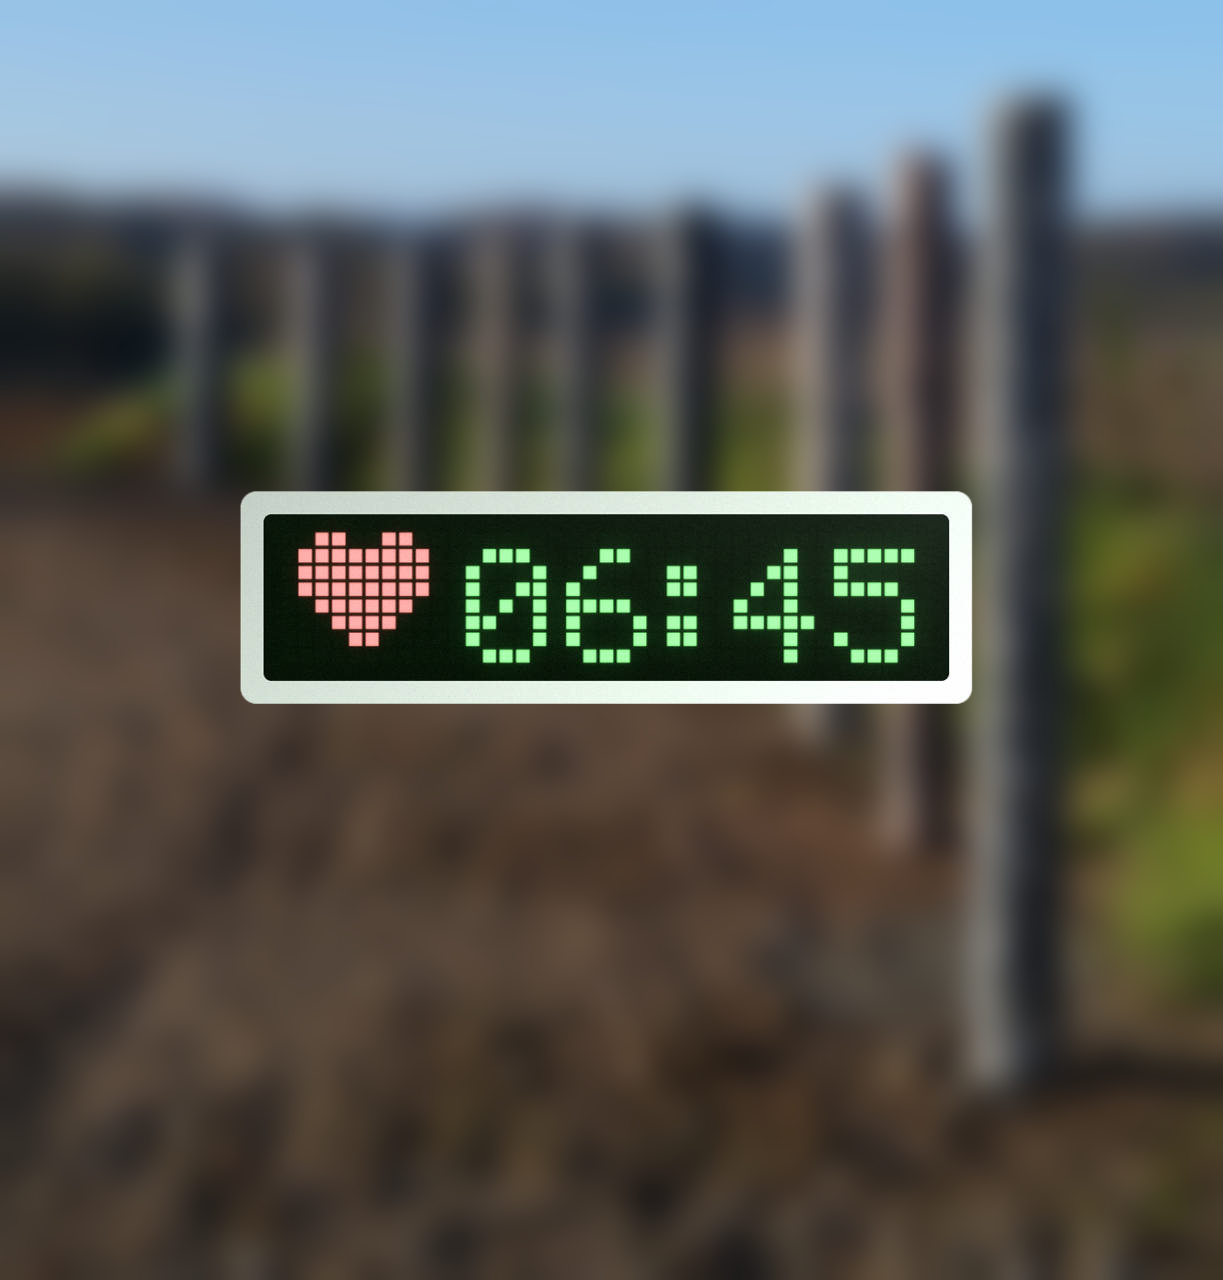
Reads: 6 h 45 min
